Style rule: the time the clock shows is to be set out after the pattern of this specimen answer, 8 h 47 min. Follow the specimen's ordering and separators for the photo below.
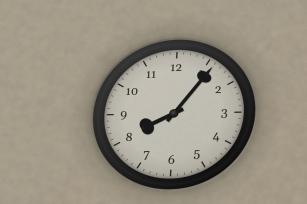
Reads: 8 h 06 min
